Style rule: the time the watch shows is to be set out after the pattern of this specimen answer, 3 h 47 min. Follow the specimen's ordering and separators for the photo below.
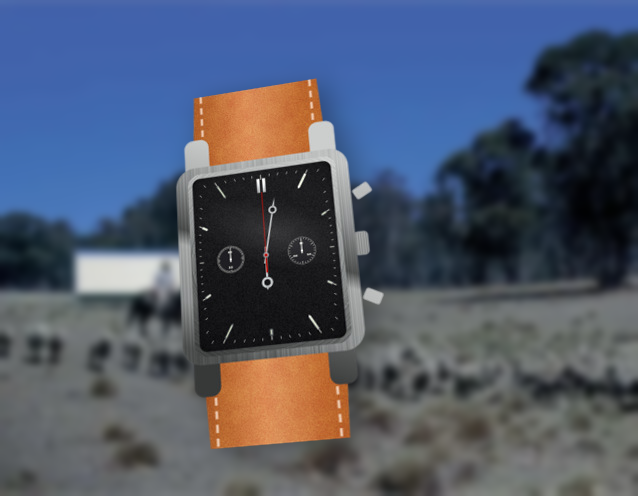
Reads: 6 h 02 min
